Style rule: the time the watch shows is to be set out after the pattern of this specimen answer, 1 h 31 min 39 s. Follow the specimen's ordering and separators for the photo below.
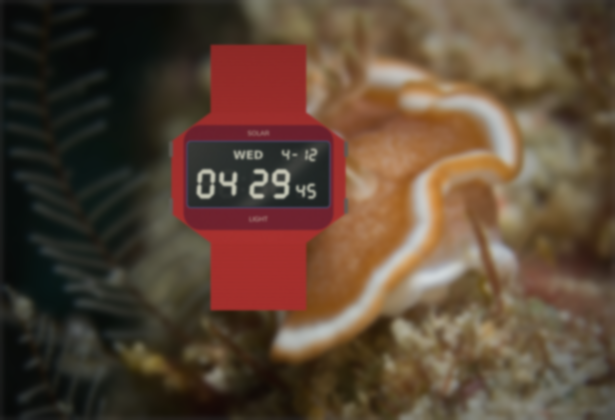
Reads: 4 h 29 min 45 s
